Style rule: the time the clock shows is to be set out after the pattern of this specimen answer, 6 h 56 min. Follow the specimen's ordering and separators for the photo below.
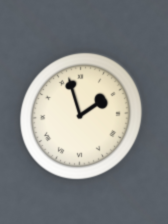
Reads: 1 h 57 min
